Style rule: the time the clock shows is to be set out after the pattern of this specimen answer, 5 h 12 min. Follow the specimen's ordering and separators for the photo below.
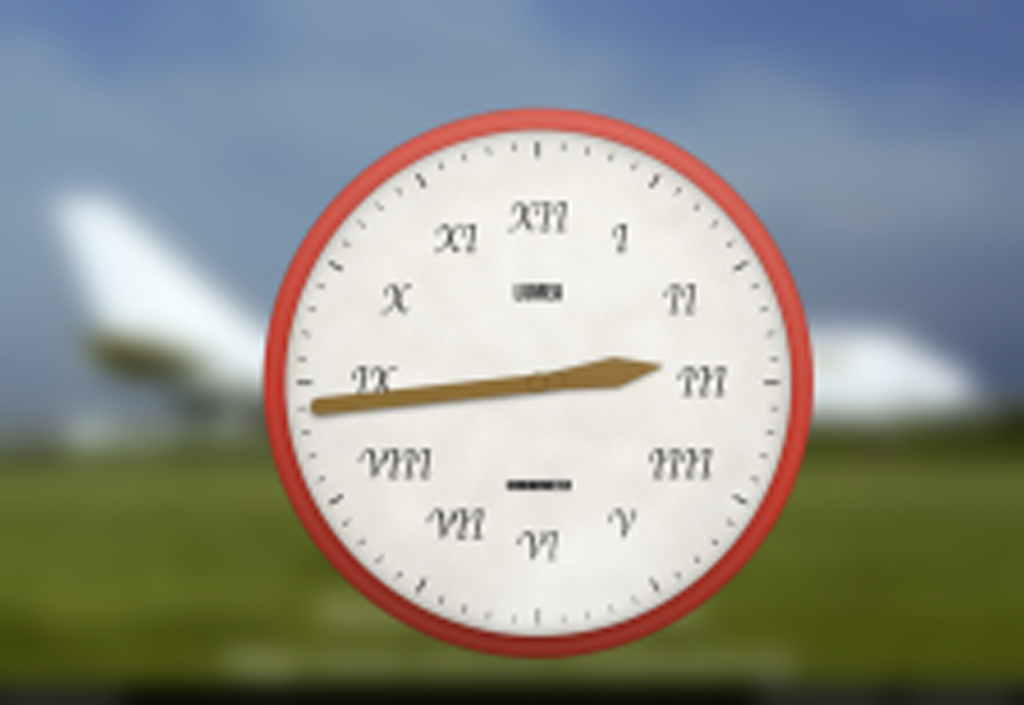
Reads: 2 h 44 min
